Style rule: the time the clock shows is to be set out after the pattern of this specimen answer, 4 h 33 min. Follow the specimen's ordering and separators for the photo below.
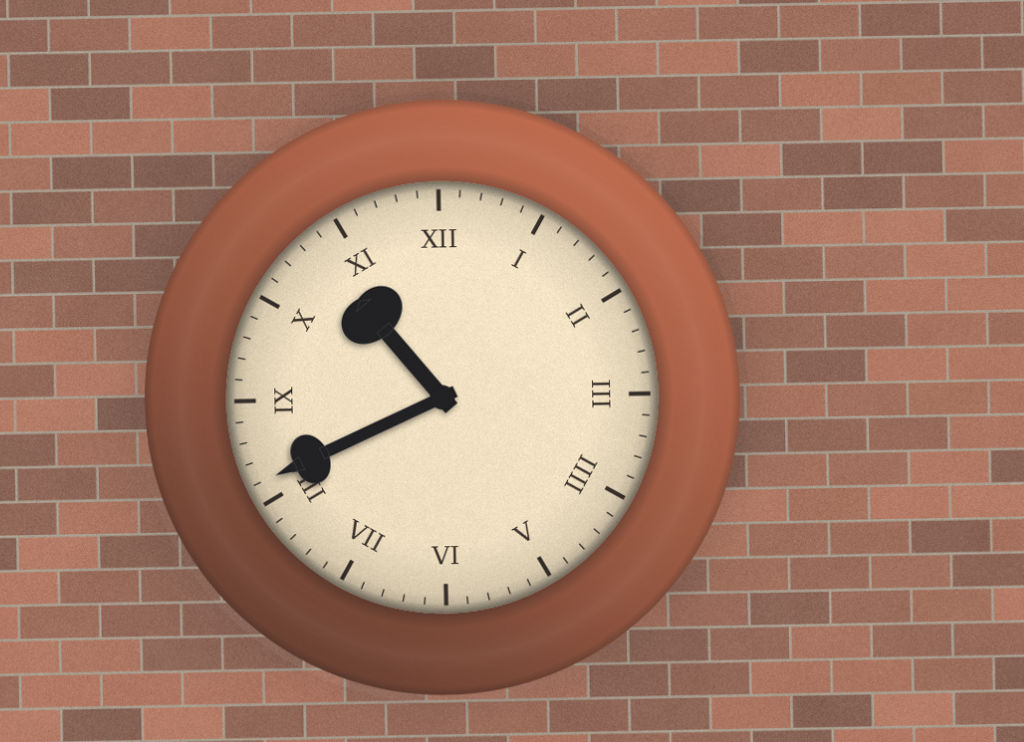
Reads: 10 h 41 min
